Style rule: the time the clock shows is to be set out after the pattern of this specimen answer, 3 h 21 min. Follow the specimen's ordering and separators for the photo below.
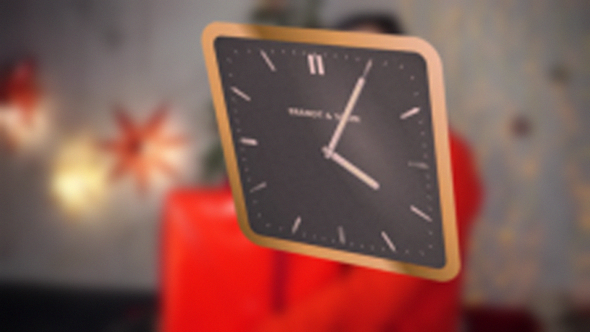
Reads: 4 h 05 min
